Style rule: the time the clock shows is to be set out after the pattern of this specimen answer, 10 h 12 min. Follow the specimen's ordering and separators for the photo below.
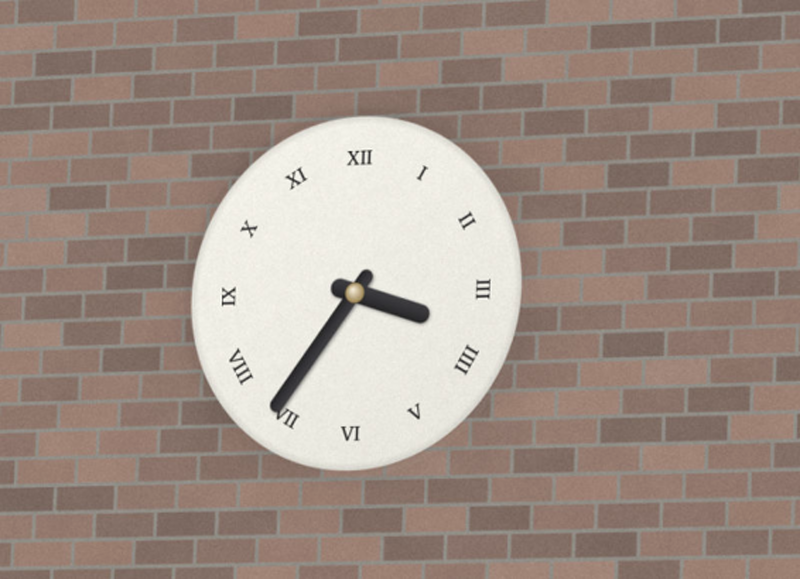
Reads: 3 h 36 min
